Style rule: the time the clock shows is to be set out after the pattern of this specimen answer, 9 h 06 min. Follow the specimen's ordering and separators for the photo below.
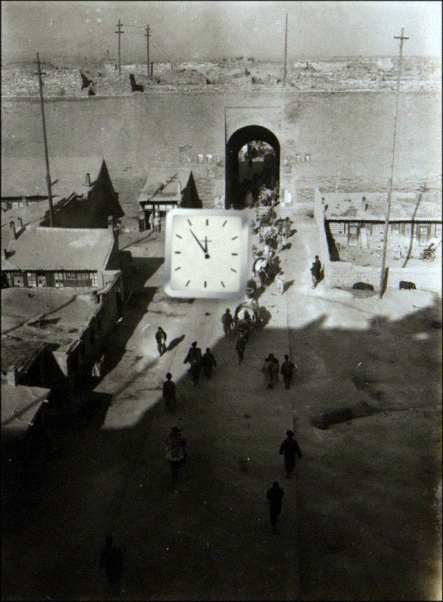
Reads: 11 h 54 min
